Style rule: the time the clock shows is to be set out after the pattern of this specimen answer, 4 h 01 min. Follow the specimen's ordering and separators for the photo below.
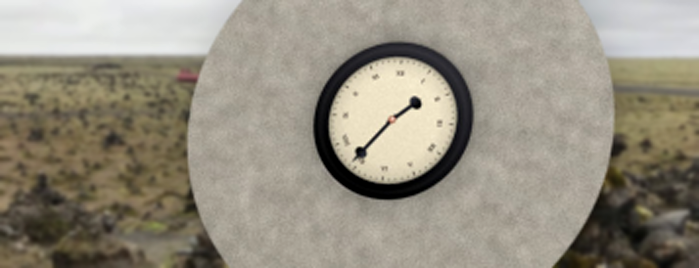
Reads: 1 h 36 min
